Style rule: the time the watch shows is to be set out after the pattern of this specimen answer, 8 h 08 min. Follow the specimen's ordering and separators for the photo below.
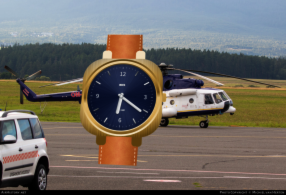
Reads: 6 h 21 min
